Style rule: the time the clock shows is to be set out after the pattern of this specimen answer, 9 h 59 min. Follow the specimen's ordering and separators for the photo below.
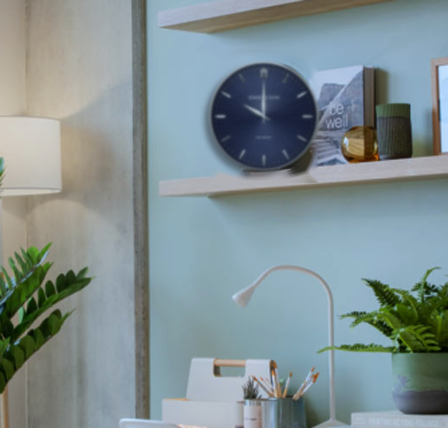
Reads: 10 h 00 min
